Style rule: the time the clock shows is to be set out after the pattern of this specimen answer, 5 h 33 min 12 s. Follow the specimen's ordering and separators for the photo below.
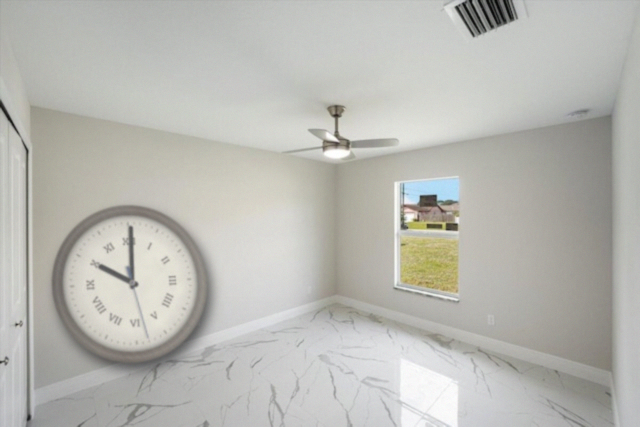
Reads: 10 h 00 min 28 s
